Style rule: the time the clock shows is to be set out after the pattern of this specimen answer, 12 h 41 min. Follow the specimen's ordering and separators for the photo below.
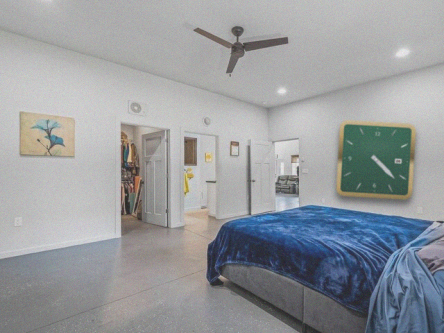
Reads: 4 h 22 min
